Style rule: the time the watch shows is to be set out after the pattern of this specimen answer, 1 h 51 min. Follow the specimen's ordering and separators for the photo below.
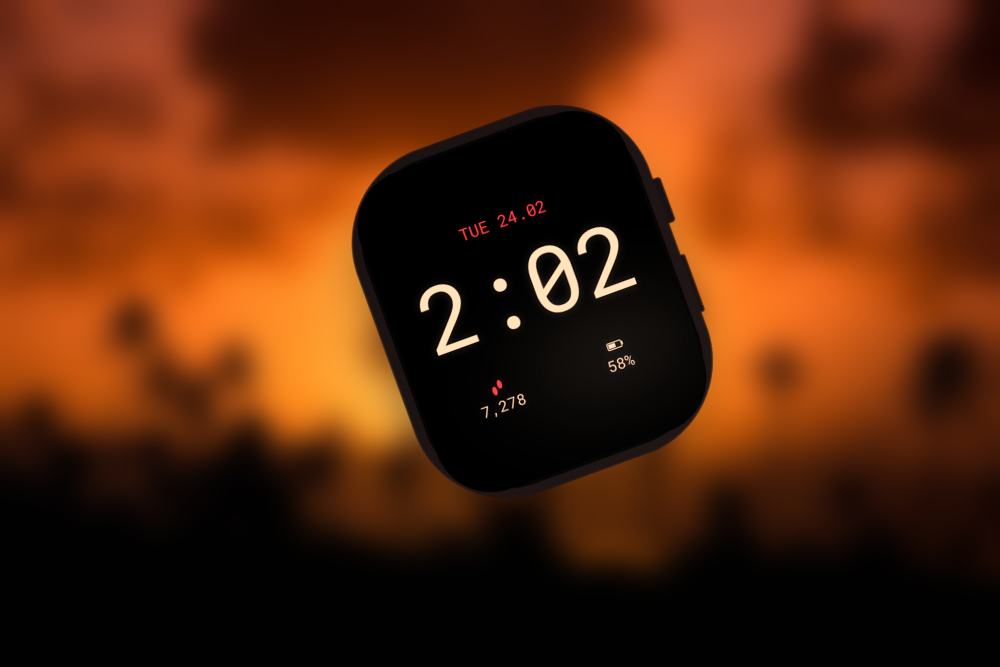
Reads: 2 h 02 min
